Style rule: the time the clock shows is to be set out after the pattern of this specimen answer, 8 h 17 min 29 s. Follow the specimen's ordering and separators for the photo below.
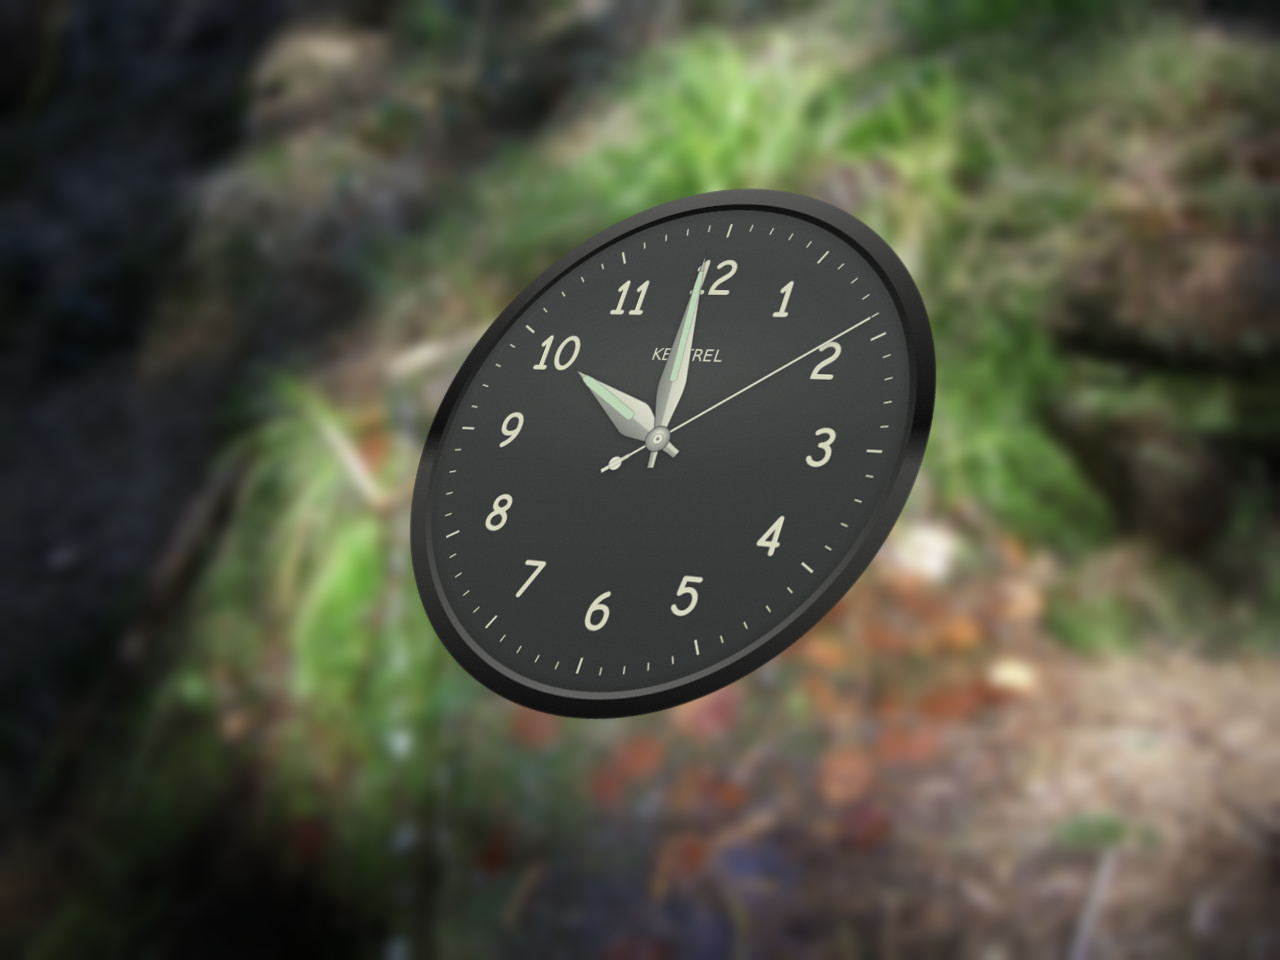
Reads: 9 h 59 min 09 s
